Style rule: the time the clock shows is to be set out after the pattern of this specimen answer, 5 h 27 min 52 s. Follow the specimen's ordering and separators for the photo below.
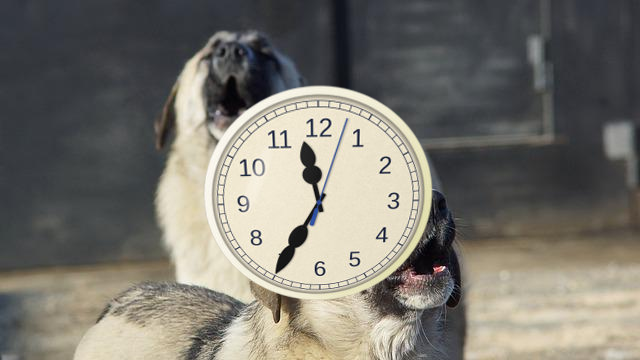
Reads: 11 h 35 min 03 s
